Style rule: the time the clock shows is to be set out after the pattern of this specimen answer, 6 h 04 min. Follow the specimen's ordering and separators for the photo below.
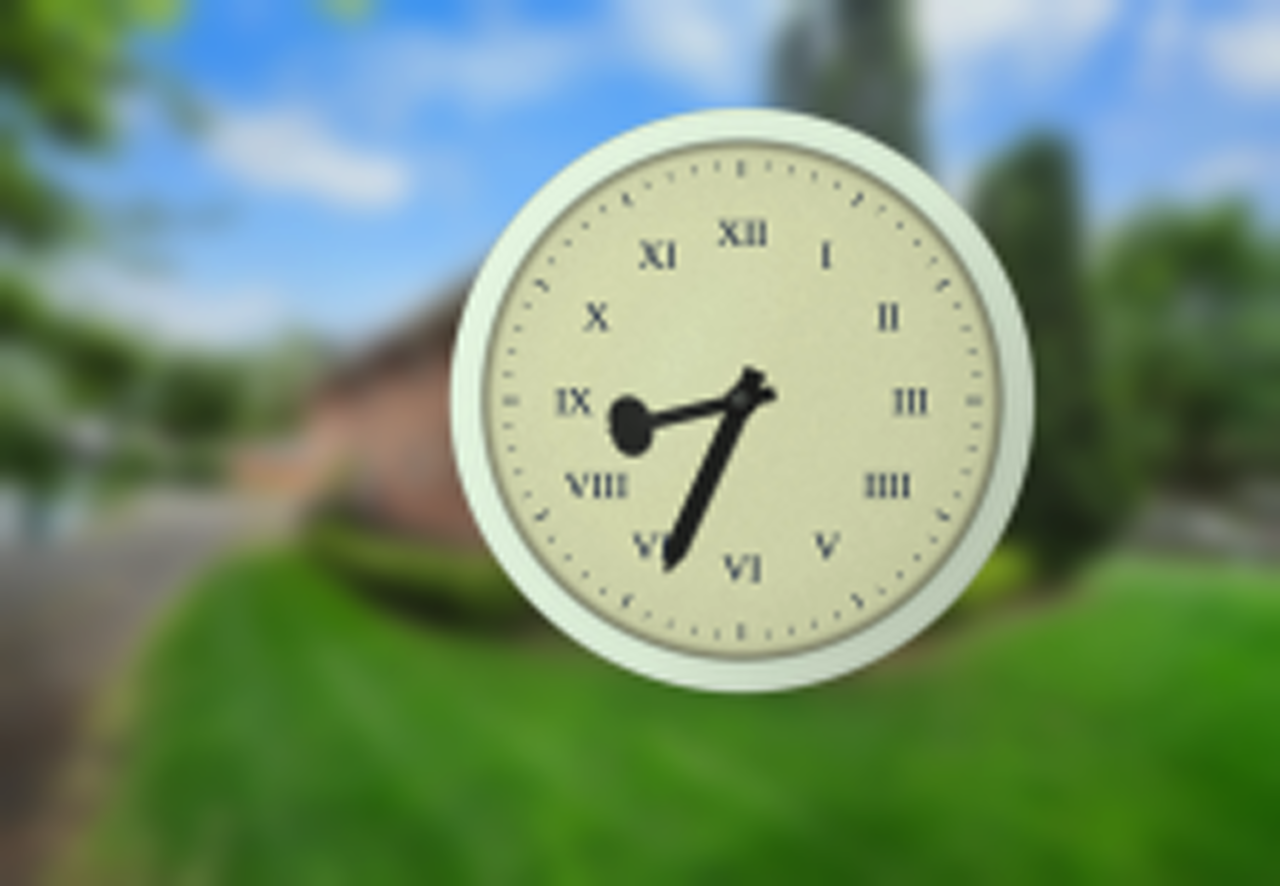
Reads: 8 h 34 min
